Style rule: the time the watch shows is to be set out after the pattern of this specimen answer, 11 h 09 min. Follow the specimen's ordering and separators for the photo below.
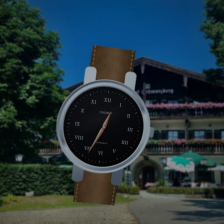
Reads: 12 h 34 min
